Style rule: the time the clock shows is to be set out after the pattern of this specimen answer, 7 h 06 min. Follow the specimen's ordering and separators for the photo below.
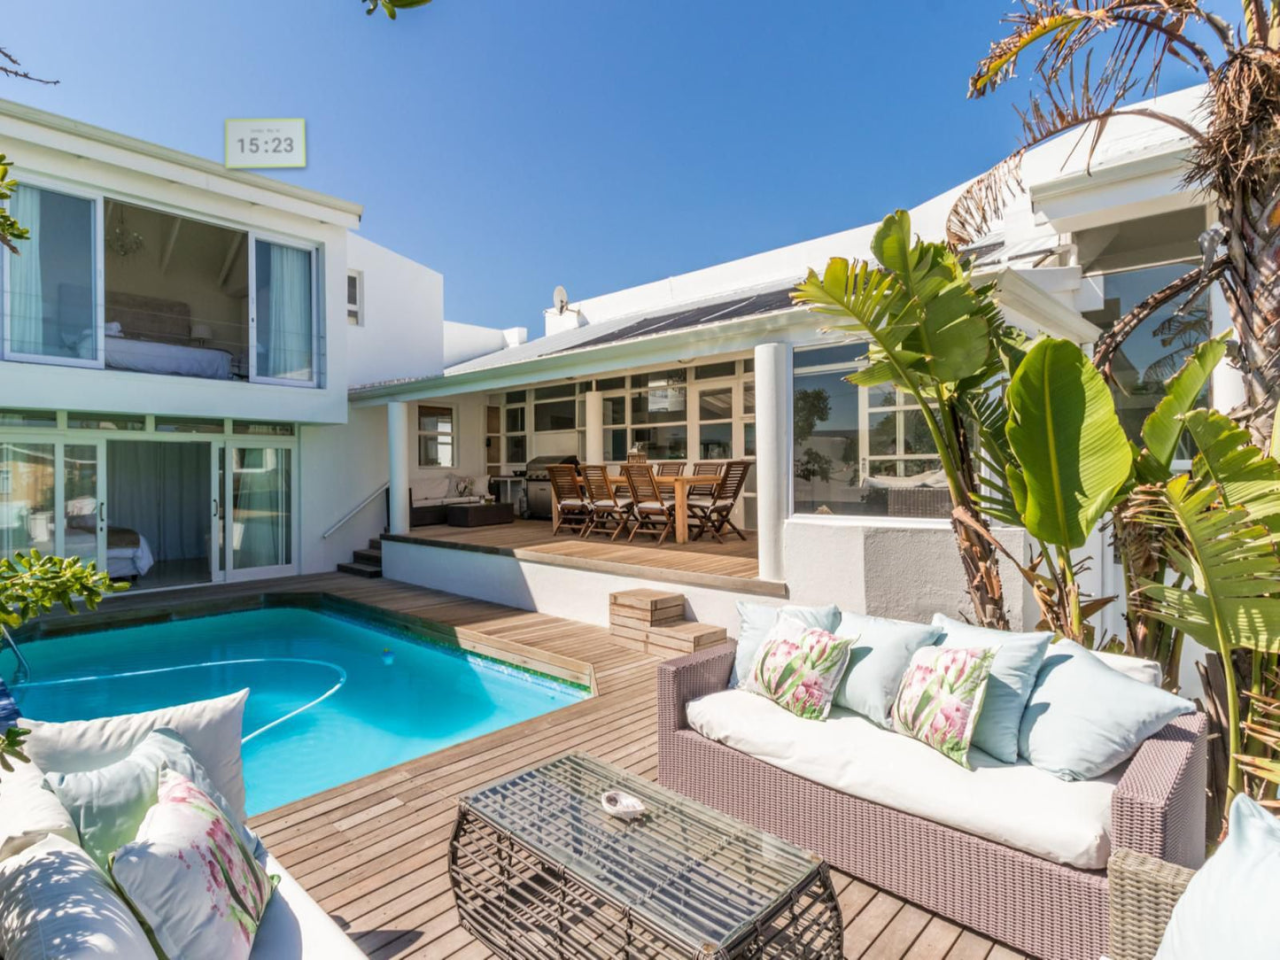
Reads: 15 h 23 min
